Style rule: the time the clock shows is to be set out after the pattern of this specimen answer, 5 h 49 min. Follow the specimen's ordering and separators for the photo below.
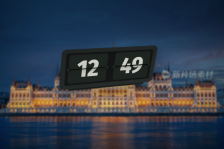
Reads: 12 h 49 min
